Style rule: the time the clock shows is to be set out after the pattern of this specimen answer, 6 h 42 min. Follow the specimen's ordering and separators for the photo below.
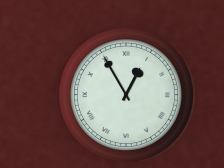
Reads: 12 h 55 min
